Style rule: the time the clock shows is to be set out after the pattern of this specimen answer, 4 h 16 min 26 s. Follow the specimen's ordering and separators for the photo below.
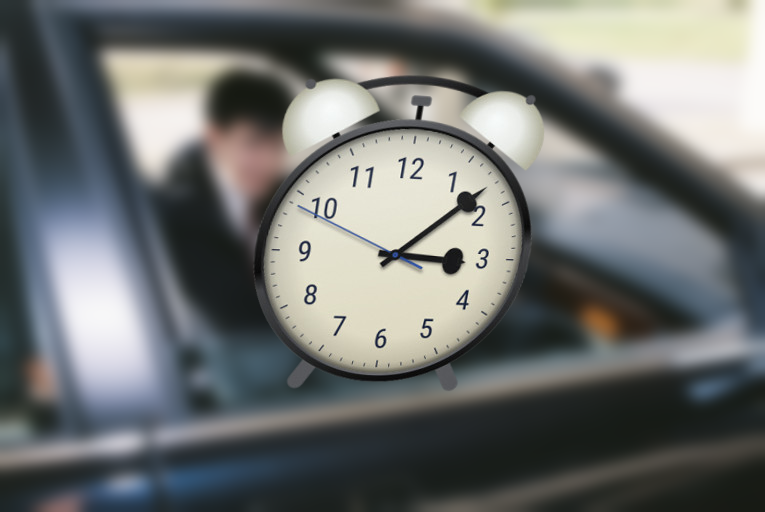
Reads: 3 h 07 min 49 s
